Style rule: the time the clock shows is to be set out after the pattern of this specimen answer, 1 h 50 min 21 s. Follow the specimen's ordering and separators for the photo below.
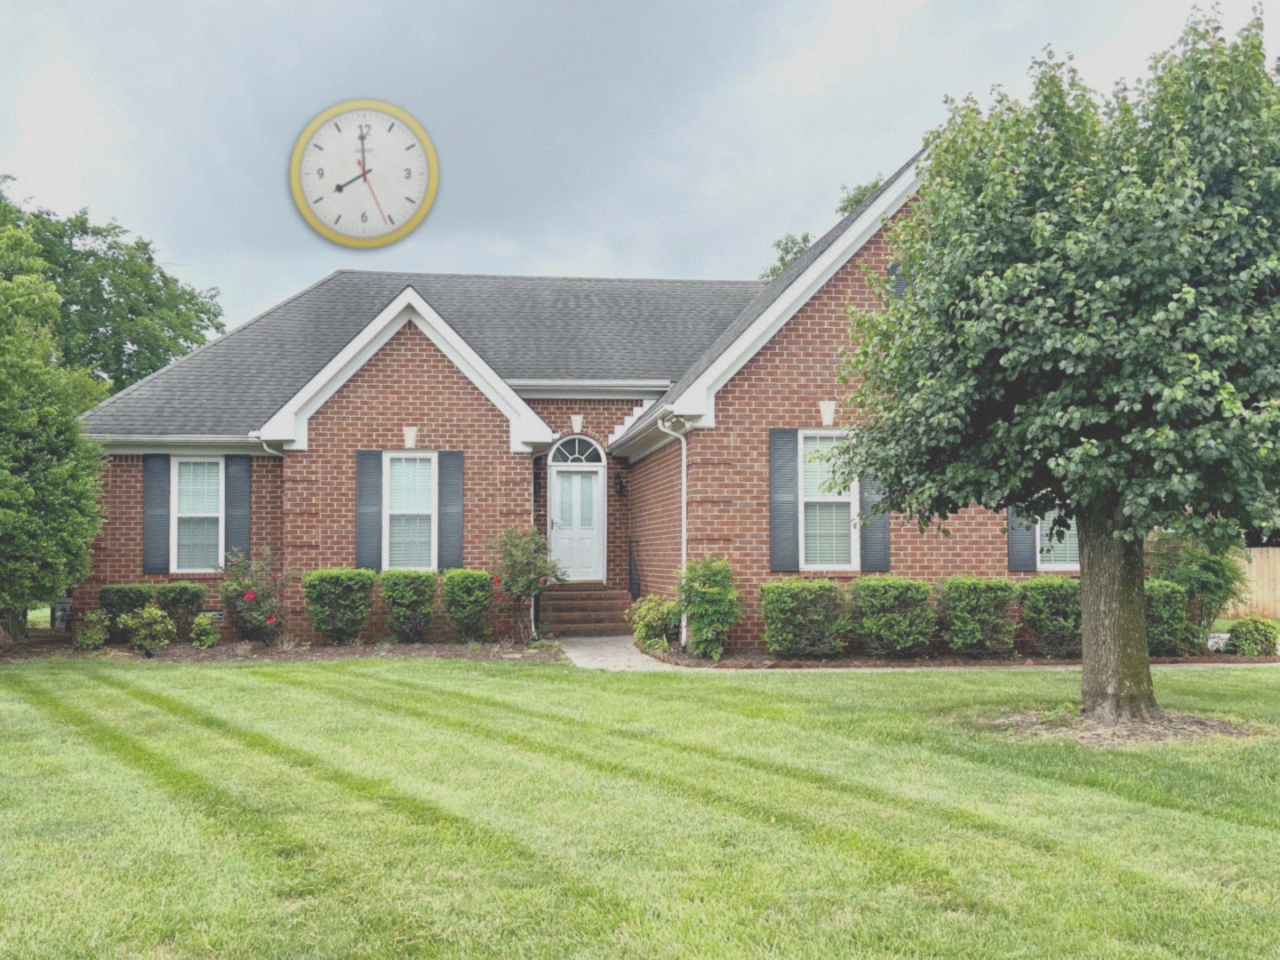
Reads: 7 h 59 min 26 s
